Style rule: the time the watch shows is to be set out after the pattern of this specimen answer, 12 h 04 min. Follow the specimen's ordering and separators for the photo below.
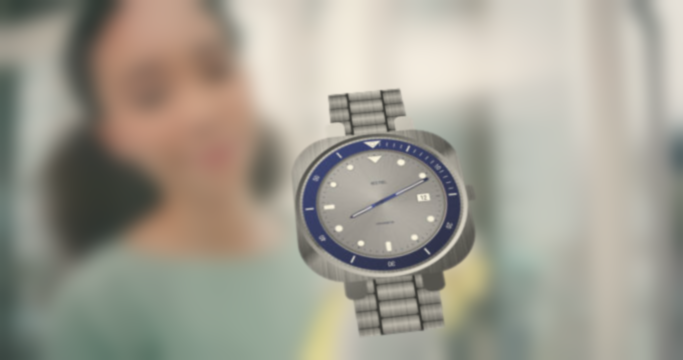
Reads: 8 h 11 min
